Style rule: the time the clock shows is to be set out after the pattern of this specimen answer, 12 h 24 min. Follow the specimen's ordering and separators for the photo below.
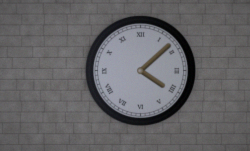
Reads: 4 h 08 min
